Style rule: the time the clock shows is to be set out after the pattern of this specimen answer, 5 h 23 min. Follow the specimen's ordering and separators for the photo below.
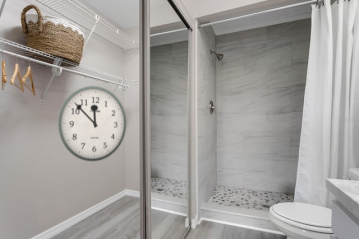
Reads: 11 h 52 min
